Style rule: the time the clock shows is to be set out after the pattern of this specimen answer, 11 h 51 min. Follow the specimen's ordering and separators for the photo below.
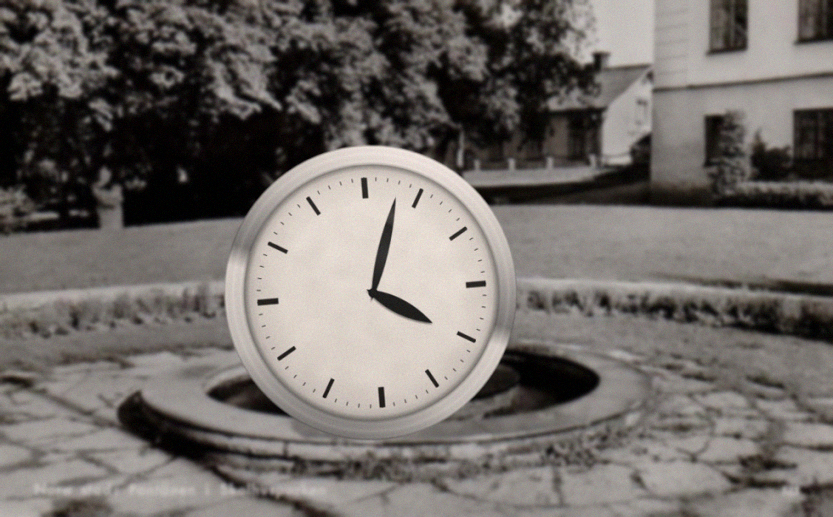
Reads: 4 h 03 min
